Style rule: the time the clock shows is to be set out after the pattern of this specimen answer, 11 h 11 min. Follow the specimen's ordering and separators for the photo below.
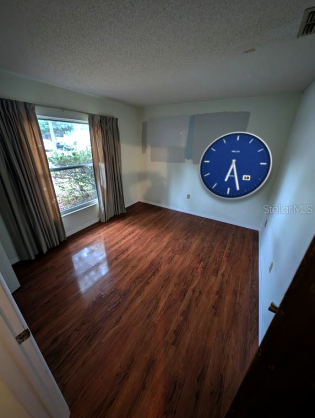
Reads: 6 h 27 min
